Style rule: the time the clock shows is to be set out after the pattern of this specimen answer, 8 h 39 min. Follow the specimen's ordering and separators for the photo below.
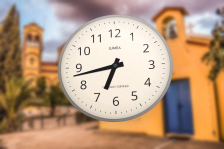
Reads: 6 h 43 min
